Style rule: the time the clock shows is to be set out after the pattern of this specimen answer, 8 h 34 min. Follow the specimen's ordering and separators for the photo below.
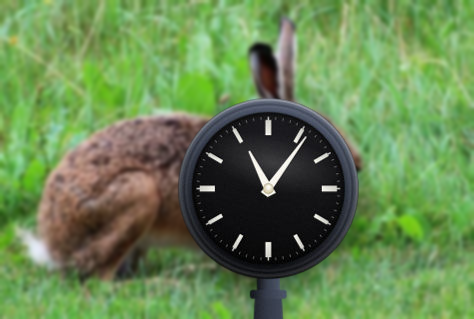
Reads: 11 h 06 min
